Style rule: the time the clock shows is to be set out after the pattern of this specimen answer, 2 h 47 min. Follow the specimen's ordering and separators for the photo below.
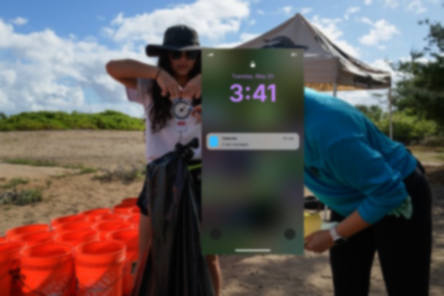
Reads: 3 h 41 min
